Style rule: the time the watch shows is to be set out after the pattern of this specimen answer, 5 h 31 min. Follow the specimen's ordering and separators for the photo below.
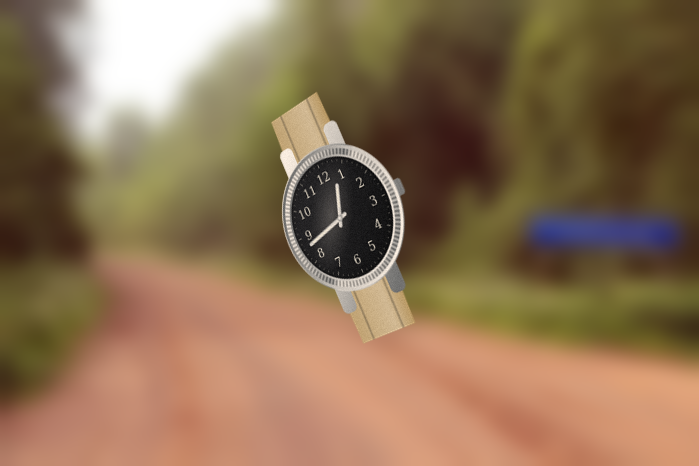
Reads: 12 h 43 min
